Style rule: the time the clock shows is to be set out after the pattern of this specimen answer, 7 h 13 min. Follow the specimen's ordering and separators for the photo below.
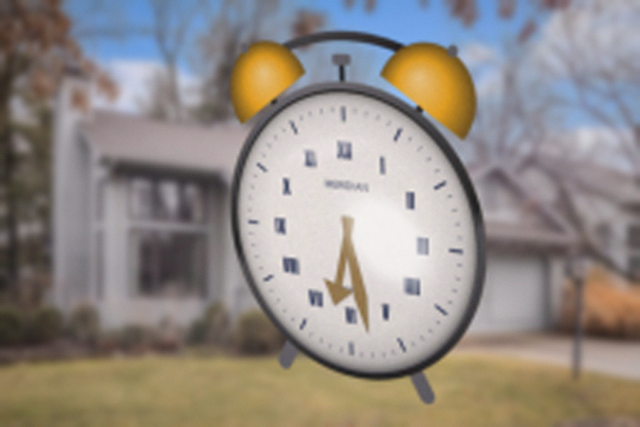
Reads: 6 h 28 min
